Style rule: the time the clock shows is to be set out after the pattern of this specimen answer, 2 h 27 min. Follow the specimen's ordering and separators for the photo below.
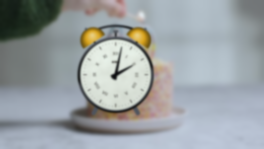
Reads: 2 h 02 min
